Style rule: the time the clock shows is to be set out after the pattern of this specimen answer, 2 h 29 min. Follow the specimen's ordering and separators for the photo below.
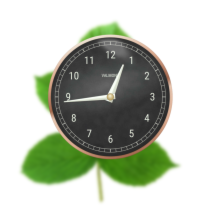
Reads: 12 h 44 min
